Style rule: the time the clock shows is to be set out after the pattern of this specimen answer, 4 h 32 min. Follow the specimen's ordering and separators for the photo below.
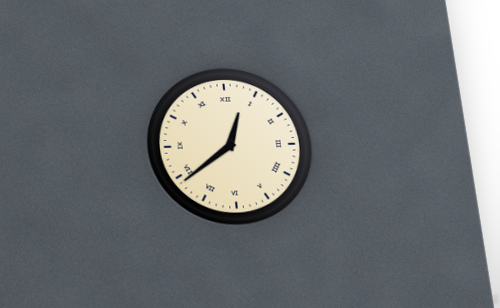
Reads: 12 h 39 min
